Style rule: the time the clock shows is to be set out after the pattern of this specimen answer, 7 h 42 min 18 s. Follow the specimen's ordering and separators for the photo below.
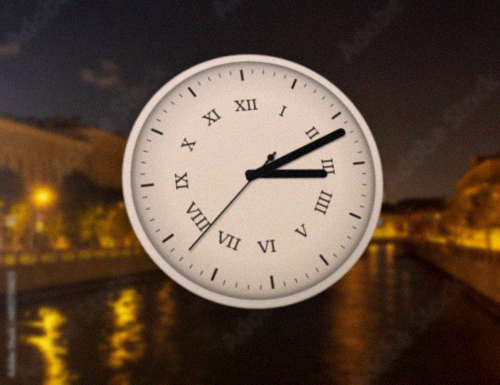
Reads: 3 h 11 min 38 s
